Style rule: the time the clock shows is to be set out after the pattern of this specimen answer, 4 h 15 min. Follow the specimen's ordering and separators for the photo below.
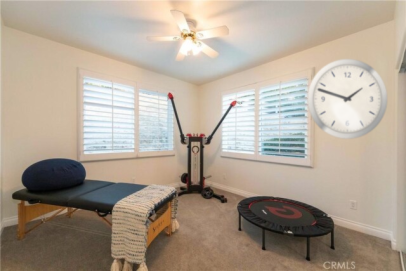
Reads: 1 h 48 min
